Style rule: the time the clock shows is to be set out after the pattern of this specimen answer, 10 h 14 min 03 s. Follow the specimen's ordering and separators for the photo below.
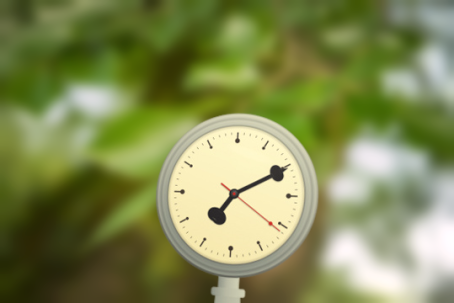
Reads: 7 h 10 min 21 s
